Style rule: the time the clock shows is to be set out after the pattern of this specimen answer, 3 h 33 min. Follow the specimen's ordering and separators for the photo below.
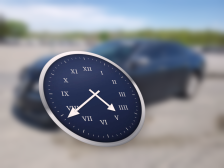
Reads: 4 h 39 min
